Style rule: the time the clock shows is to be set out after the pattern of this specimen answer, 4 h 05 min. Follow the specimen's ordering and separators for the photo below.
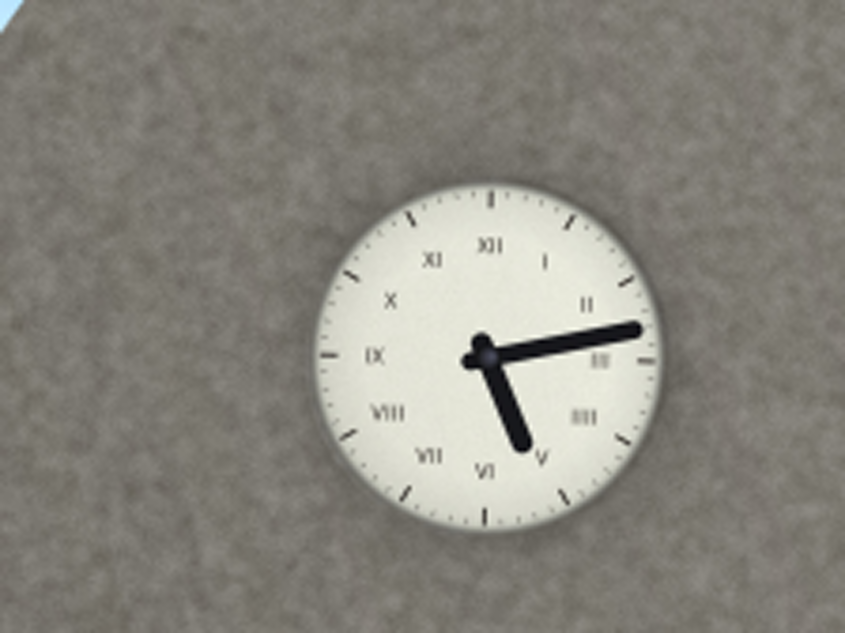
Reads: 5 h 13 min
